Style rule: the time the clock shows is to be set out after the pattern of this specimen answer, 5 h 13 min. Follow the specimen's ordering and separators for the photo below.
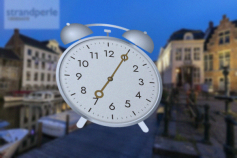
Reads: 7 h 05 min
